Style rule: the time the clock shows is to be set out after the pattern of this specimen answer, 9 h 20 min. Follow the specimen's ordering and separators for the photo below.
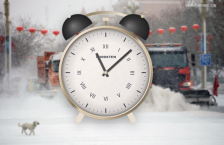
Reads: 11 h 08 min
